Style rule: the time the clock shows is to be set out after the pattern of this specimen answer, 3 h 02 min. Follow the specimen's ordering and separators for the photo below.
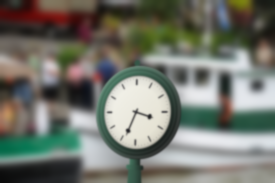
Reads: 3 h 34 min
